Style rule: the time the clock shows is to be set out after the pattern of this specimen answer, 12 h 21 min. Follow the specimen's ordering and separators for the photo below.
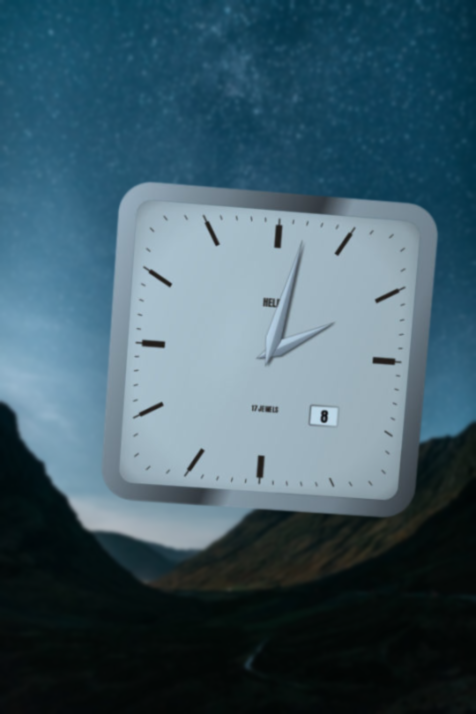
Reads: 2 h 02 min
